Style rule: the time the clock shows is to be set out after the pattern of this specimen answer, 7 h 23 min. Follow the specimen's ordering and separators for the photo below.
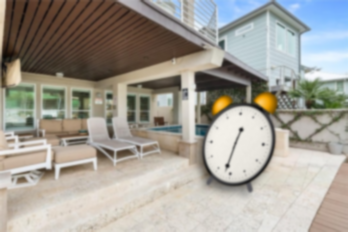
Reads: 12 h 32 min
